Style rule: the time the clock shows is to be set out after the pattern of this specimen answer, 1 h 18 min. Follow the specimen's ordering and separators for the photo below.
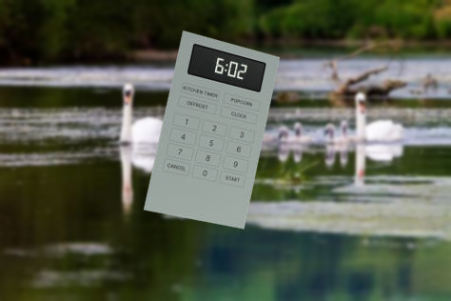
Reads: 6 h 02 min
